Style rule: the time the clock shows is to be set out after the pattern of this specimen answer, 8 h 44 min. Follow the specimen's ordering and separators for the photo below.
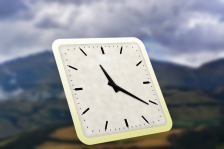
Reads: 11 h 21 min
